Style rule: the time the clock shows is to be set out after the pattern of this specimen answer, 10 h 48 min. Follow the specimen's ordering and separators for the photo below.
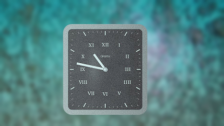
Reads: 10 h 47 min
